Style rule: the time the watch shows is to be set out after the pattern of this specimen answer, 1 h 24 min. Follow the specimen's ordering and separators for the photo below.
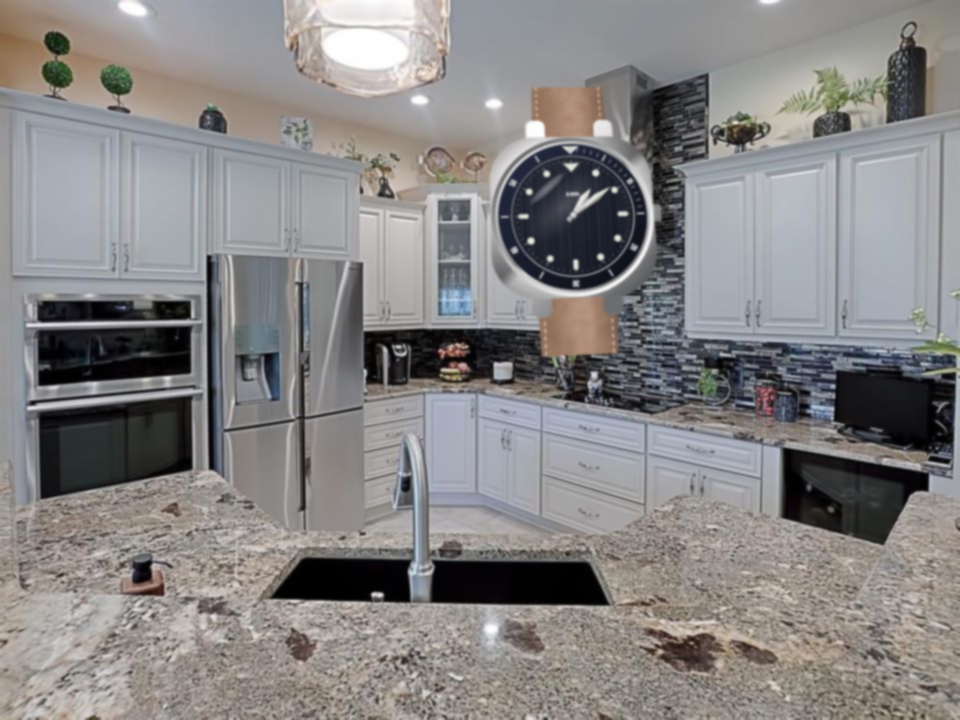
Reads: 1 h 09 min
